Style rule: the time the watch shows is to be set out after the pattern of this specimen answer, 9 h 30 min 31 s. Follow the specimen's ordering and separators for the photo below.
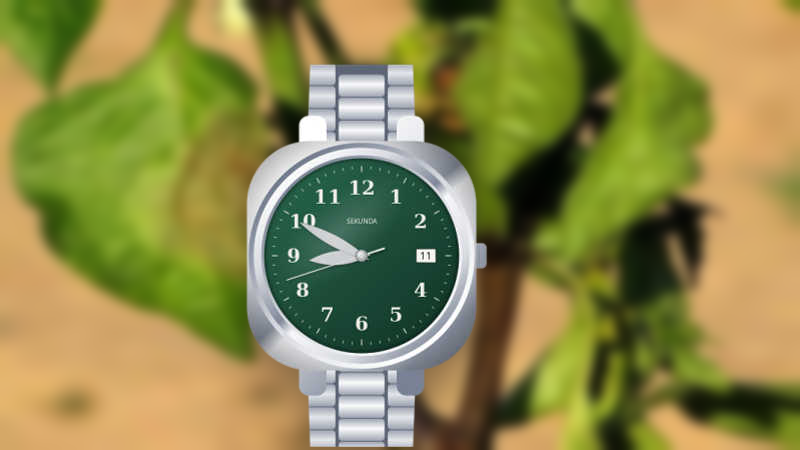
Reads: 8 h 49 min 42 s
